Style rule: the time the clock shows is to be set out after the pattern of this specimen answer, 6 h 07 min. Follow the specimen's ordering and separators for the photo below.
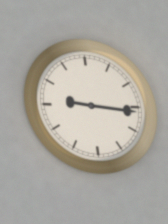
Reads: 9 h 16 min
